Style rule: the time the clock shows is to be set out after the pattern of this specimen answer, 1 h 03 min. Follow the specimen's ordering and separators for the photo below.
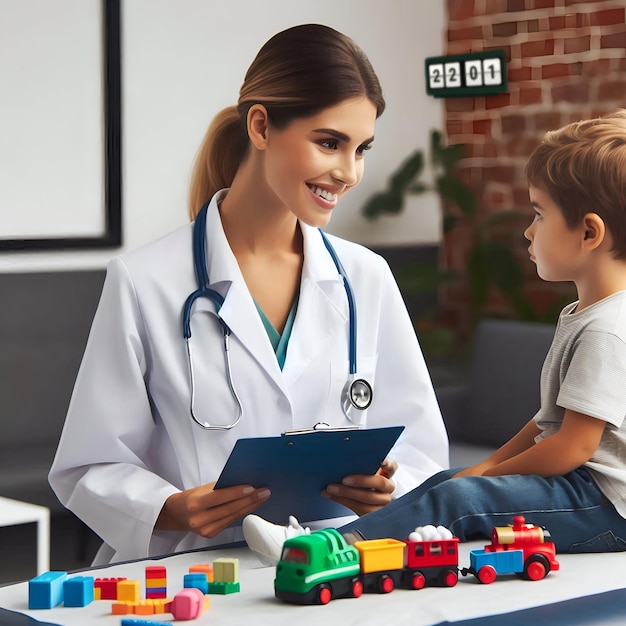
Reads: 22 h 01 min
